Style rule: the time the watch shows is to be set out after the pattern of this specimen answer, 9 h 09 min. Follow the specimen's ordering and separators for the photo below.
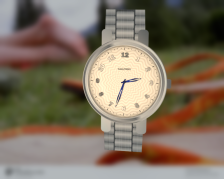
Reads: 2 h 33 min
